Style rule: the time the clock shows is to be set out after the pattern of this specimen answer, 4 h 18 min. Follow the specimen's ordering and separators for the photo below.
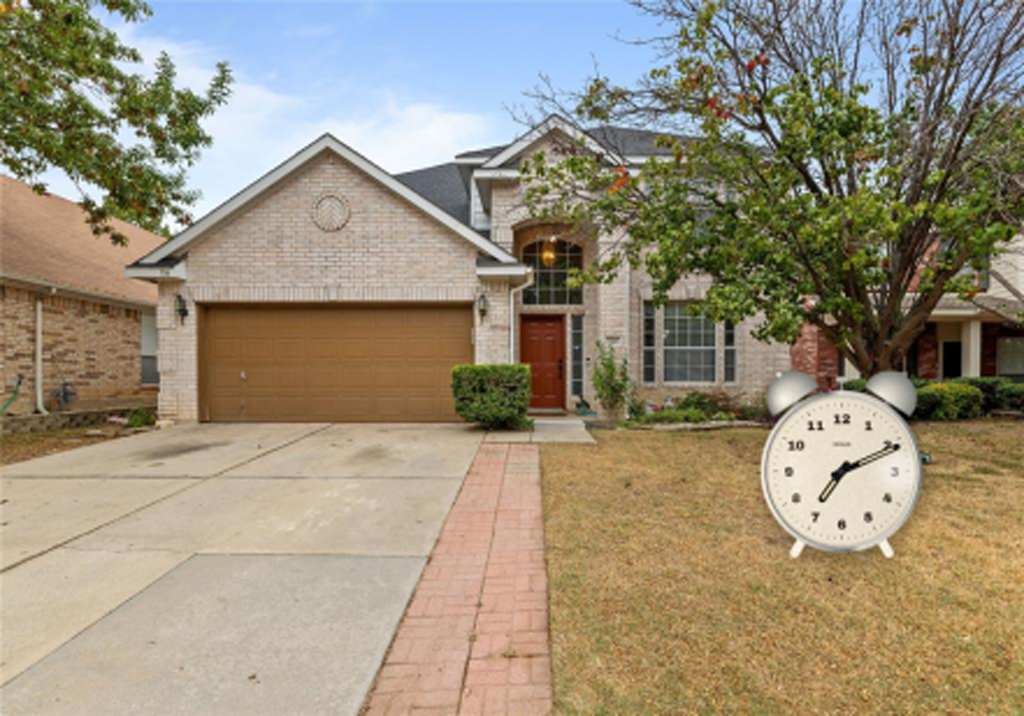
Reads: 7 h 11 min
